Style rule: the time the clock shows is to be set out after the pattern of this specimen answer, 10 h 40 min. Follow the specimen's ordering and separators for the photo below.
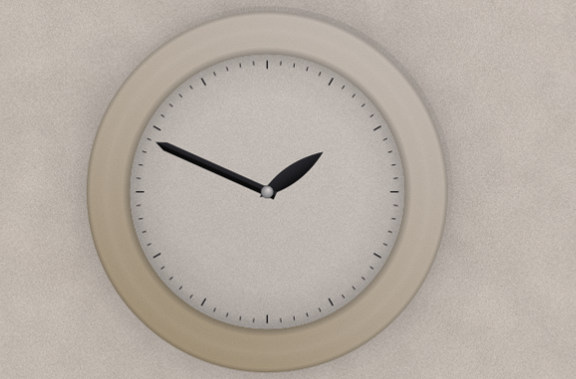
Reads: 1 h 49 min
